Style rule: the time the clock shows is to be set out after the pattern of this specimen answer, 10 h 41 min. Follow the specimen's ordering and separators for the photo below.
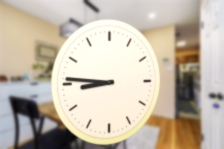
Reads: 8 h 46 min
